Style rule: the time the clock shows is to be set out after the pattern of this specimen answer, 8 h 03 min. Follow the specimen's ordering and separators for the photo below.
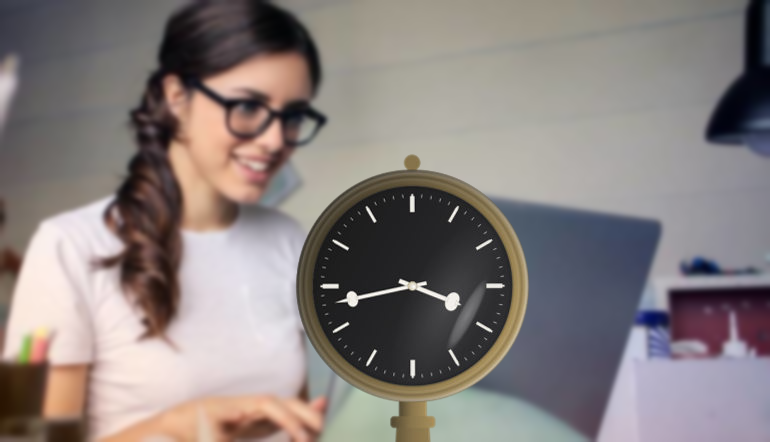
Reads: 3 h 43 min
